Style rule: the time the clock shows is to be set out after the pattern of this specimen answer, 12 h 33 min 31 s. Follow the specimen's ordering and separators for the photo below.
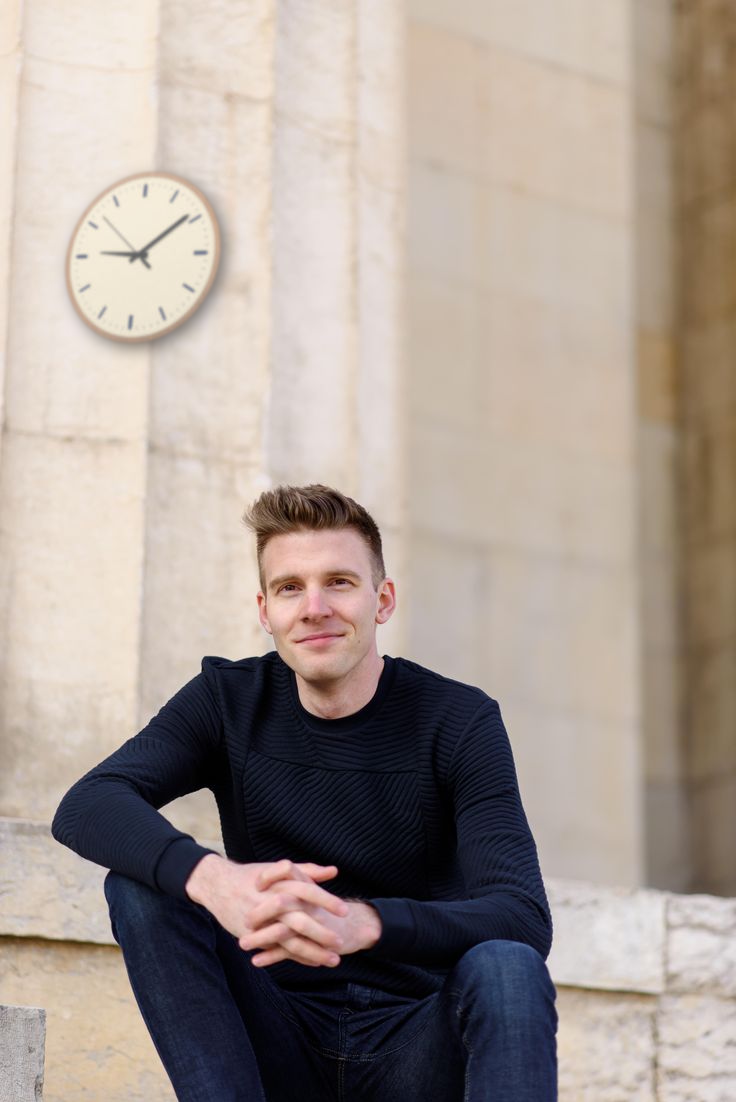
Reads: 9 h 08 min 52 s
